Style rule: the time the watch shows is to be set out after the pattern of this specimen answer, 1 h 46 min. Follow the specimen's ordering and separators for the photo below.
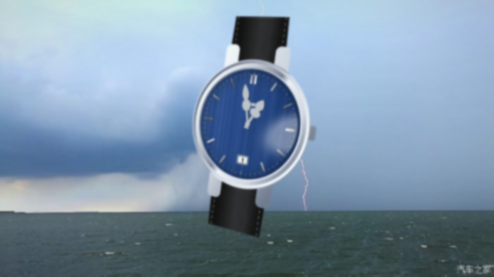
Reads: 12 h 58 min
